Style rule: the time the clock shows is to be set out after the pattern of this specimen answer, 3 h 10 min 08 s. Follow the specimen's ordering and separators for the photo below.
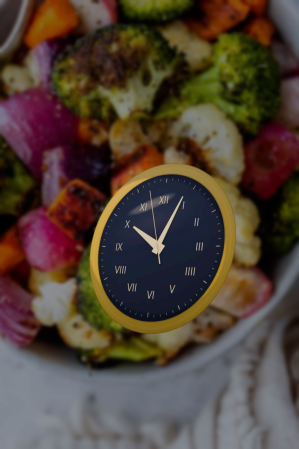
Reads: 10 h 03 min 57 s
